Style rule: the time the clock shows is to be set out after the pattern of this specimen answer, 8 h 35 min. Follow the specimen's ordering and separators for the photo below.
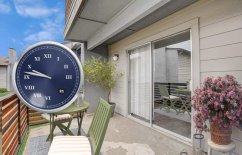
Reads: 9 h 47 min
